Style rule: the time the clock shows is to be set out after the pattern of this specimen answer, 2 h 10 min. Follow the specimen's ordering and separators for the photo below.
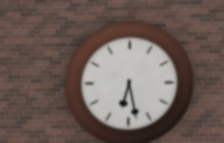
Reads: 6 h 28 min
